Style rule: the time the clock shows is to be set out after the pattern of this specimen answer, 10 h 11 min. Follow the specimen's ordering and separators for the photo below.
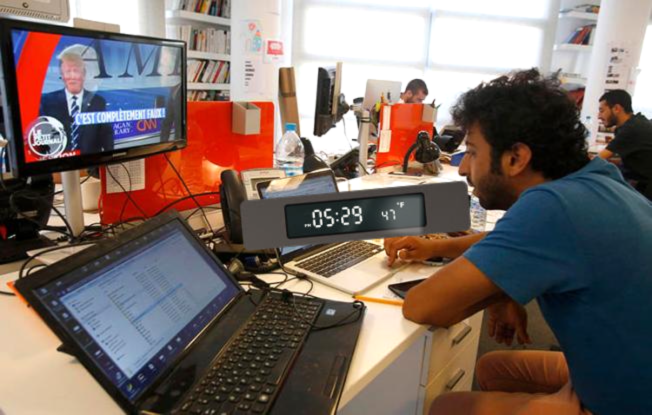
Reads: 5 h 29 min
